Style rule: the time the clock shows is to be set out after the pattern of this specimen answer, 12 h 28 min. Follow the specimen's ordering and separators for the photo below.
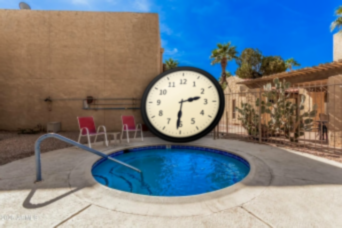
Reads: 2 h 31 min
